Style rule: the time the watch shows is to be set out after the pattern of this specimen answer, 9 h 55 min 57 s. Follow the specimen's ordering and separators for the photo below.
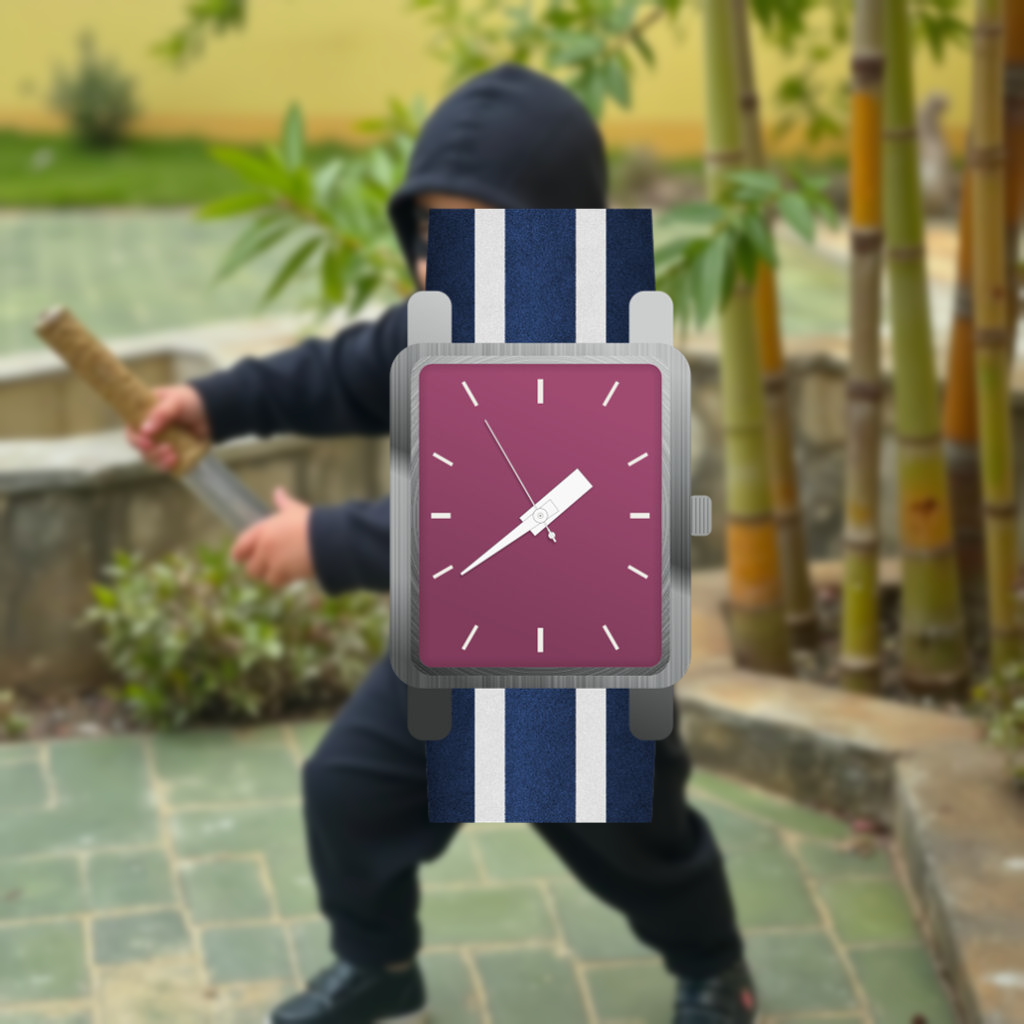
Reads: 1 h 38 min 55 s
